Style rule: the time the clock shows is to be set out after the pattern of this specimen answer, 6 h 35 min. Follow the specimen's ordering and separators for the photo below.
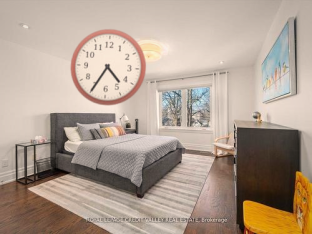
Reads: 4 h 35 min
